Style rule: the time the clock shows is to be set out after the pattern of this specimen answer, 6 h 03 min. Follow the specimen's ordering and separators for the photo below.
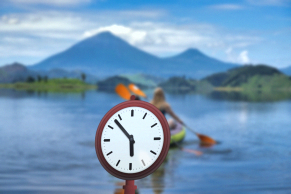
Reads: 5 h 53 min
